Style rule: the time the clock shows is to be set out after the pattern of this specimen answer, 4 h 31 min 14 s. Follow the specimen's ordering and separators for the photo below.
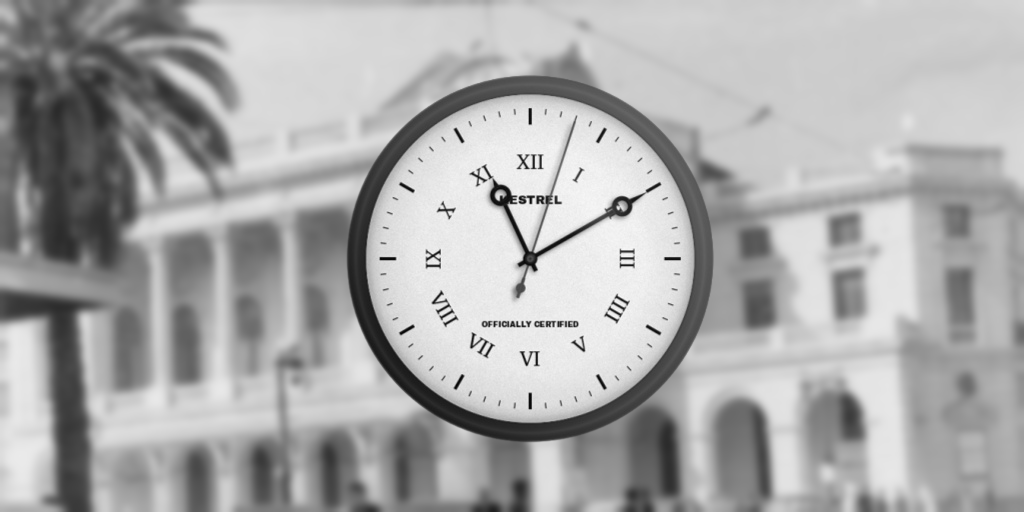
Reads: 11 h 10 min 03 s
